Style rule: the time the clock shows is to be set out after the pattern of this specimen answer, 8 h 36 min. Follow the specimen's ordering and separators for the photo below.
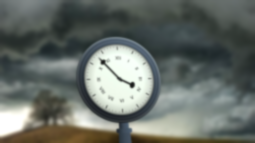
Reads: 3 h 53 min
